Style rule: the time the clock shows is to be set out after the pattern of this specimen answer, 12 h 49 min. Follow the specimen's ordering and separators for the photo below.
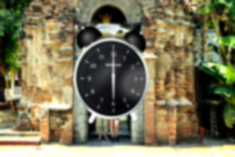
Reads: 6 h 00 min
